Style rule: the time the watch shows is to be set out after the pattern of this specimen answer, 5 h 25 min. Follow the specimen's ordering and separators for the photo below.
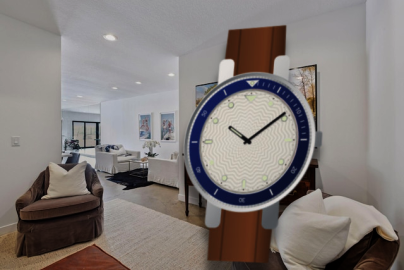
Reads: 10 h 09 min
